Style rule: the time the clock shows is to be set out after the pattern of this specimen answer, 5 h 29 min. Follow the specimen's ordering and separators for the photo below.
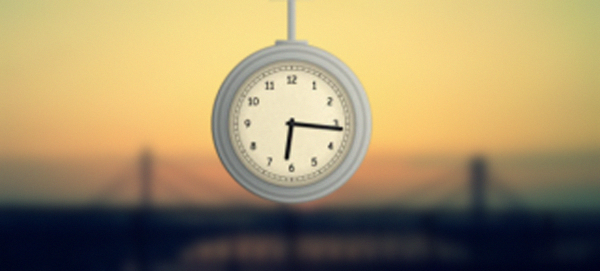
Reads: 6 h 16 min
